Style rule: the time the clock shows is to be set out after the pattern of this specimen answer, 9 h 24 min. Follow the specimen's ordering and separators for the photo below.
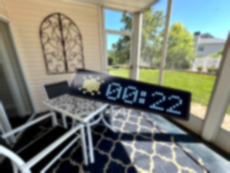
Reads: 0 h 22 min
